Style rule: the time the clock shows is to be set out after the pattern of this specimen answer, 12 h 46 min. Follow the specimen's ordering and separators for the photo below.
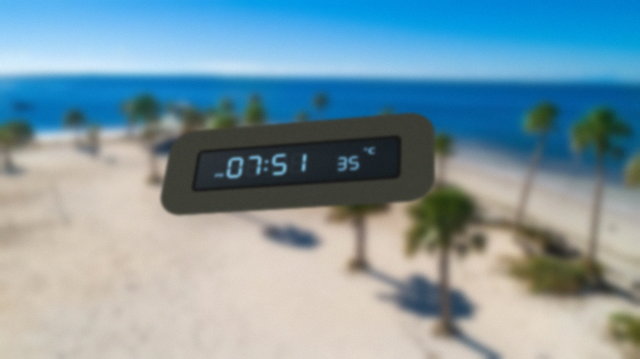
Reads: 7 h 51 min
